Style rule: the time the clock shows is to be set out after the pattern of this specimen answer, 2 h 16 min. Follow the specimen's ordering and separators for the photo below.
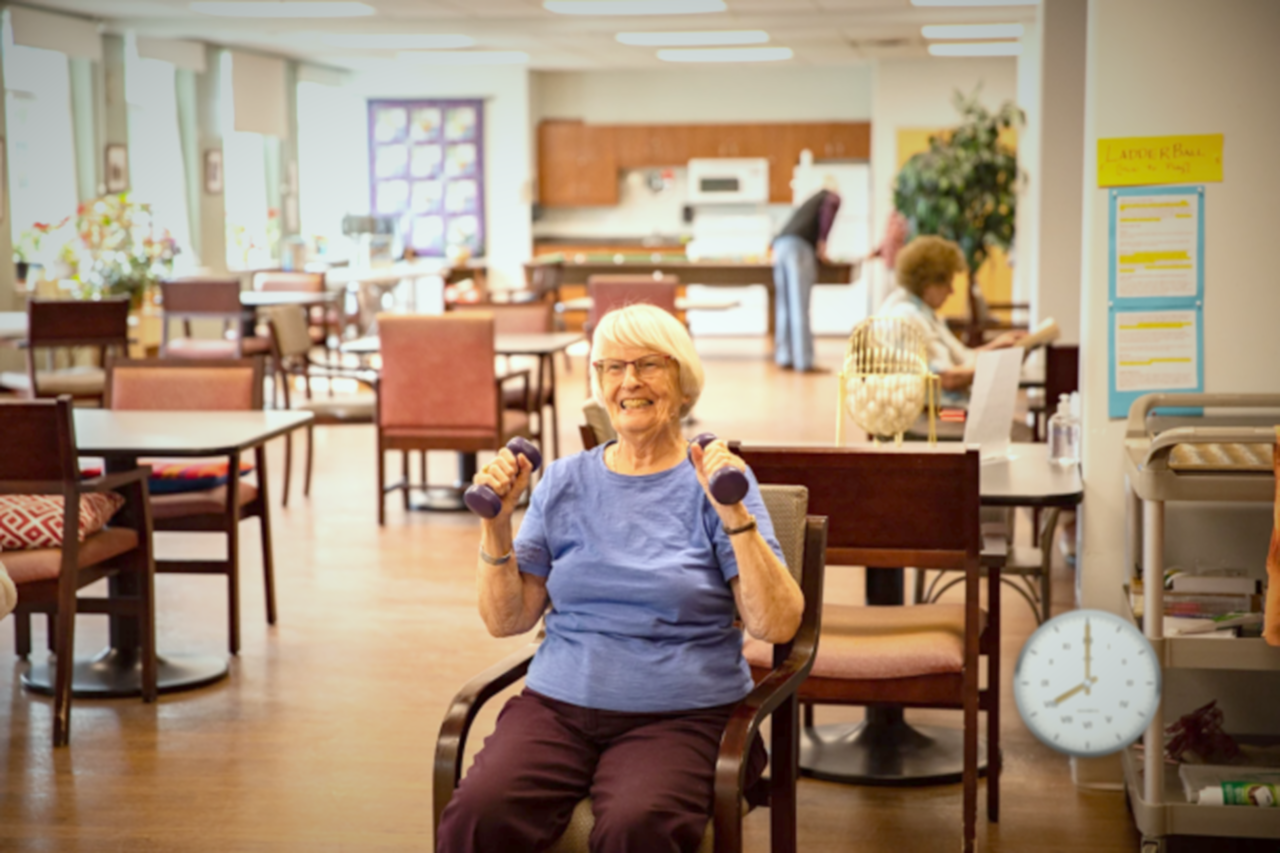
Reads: 8 h 00 min
